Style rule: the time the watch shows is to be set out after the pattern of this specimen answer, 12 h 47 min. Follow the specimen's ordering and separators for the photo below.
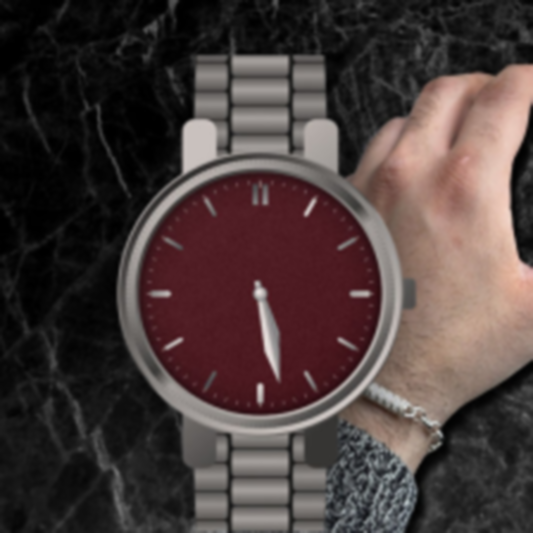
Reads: 5 h 28 min
